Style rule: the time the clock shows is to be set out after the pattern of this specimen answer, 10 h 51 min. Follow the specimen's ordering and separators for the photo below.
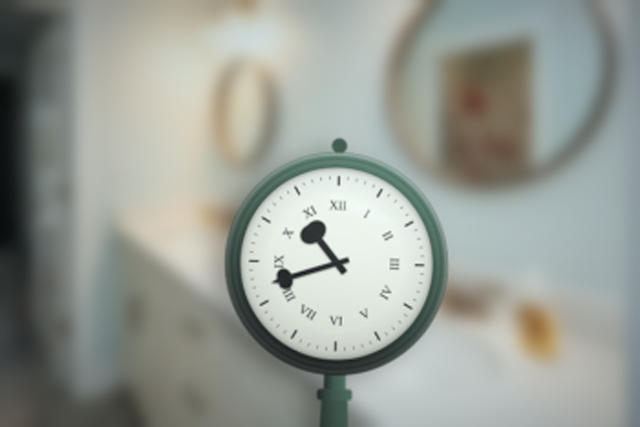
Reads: 10 h 42 min
